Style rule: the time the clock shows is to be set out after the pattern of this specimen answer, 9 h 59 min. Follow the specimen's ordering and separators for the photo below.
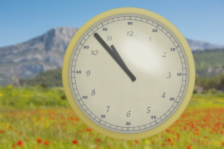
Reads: 10 h 53 min
